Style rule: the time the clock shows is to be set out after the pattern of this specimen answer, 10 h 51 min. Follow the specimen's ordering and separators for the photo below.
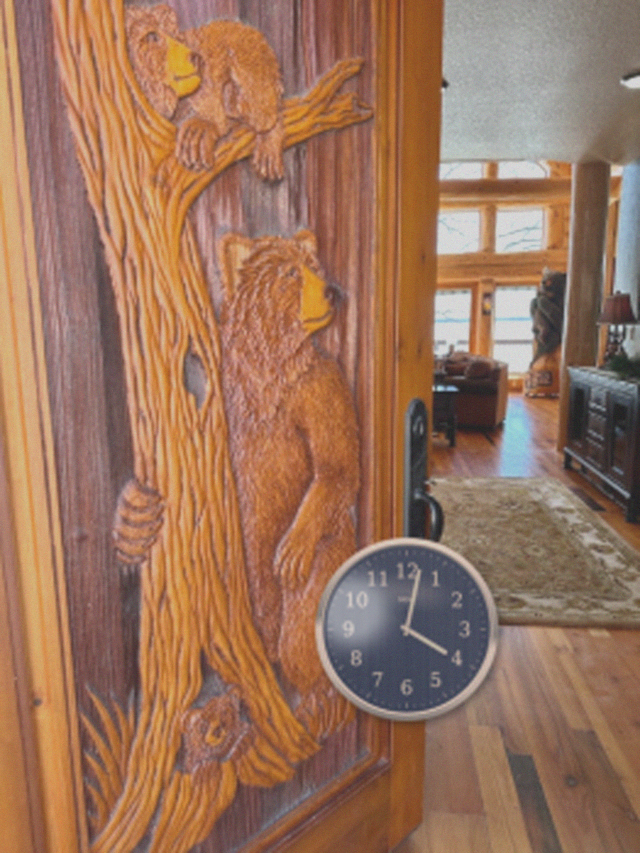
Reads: 4 h 02 min
